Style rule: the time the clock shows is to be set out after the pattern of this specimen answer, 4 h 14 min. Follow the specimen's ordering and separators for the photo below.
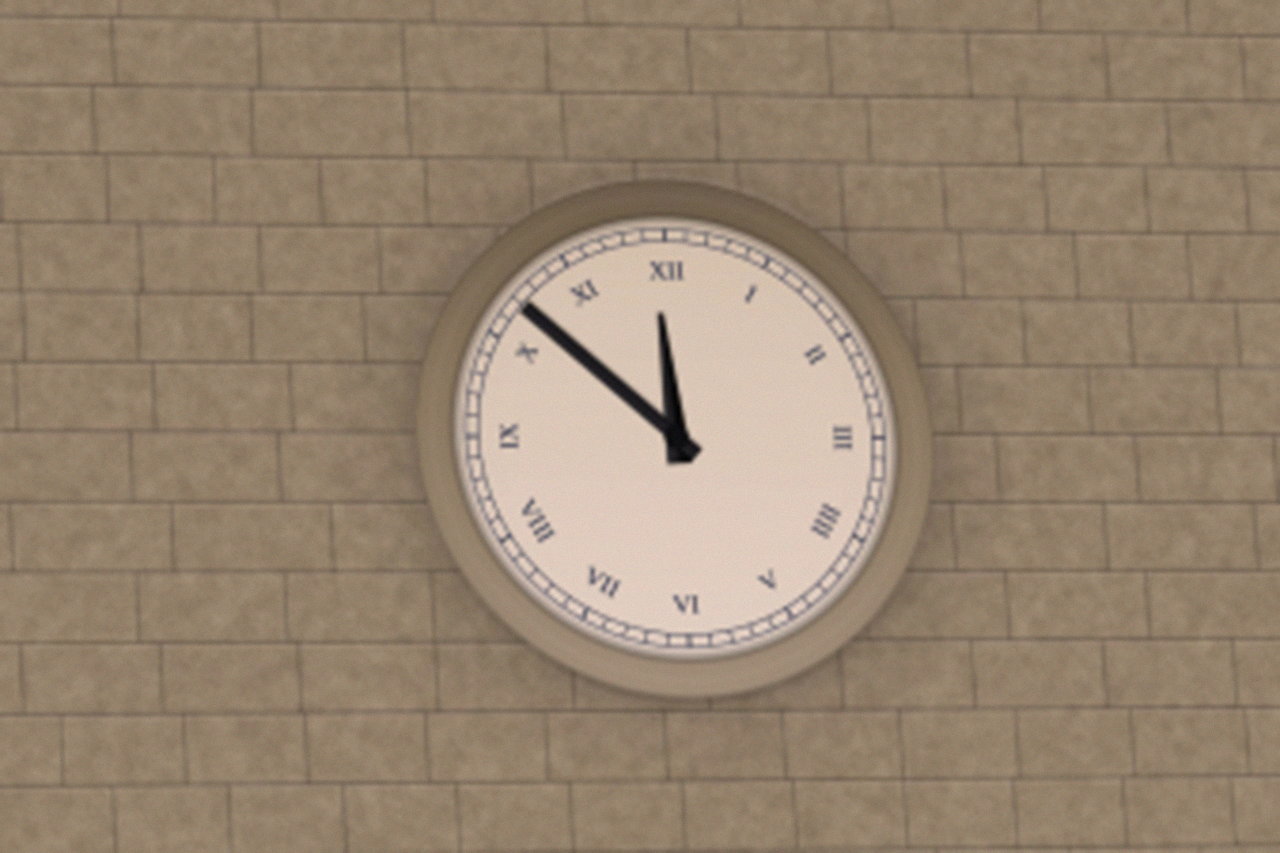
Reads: 11 h 52 min
